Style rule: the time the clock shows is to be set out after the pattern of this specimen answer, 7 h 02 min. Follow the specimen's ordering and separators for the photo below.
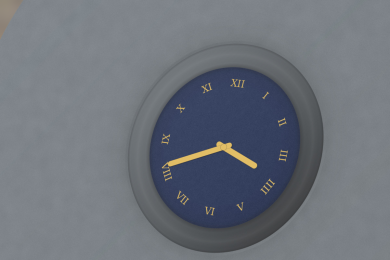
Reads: 3 h 41 min
